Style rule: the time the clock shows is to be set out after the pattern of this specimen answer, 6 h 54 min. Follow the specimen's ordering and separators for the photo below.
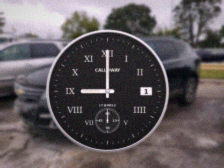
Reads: 9 h 00 min
